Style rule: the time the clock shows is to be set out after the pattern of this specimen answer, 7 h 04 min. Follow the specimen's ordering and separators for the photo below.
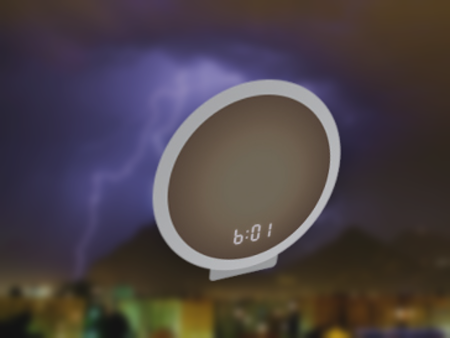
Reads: 6 h 01 min
